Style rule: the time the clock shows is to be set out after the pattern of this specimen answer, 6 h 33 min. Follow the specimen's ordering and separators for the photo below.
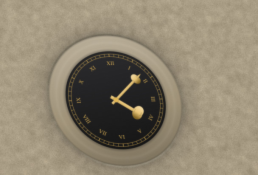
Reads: 4 h 08 min
